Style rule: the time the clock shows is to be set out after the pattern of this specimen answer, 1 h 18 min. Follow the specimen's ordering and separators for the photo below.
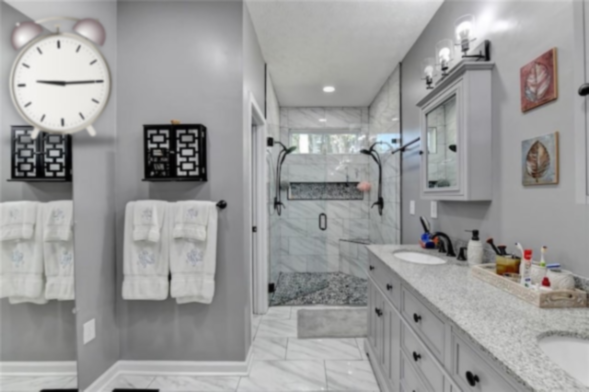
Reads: 9 h 15 min
